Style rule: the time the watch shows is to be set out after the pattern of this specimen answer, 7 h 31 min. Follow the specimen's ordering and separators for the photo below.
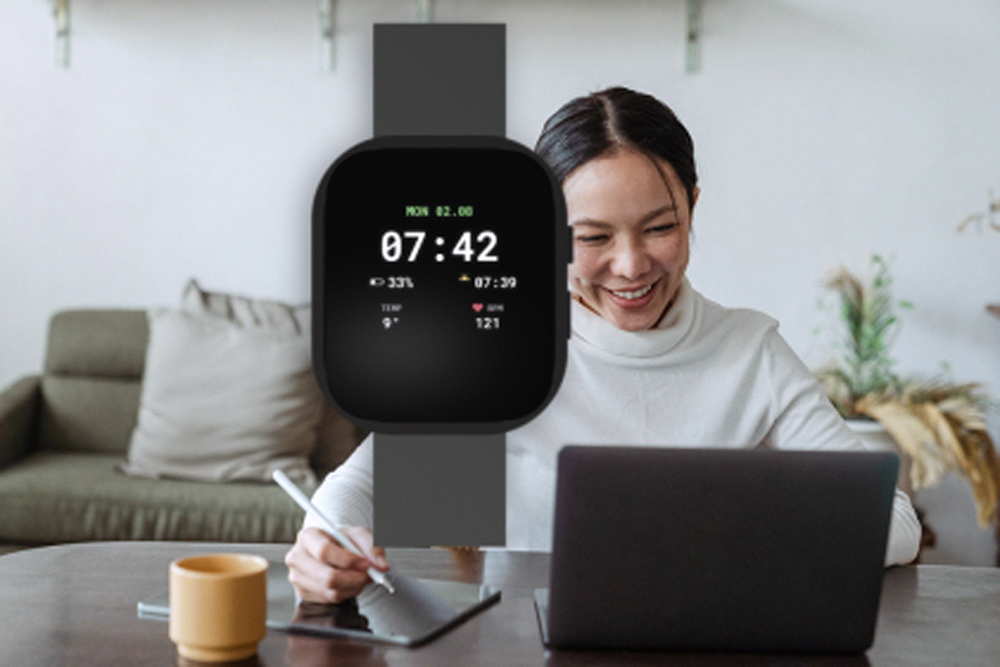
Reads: 7 h 42 min
